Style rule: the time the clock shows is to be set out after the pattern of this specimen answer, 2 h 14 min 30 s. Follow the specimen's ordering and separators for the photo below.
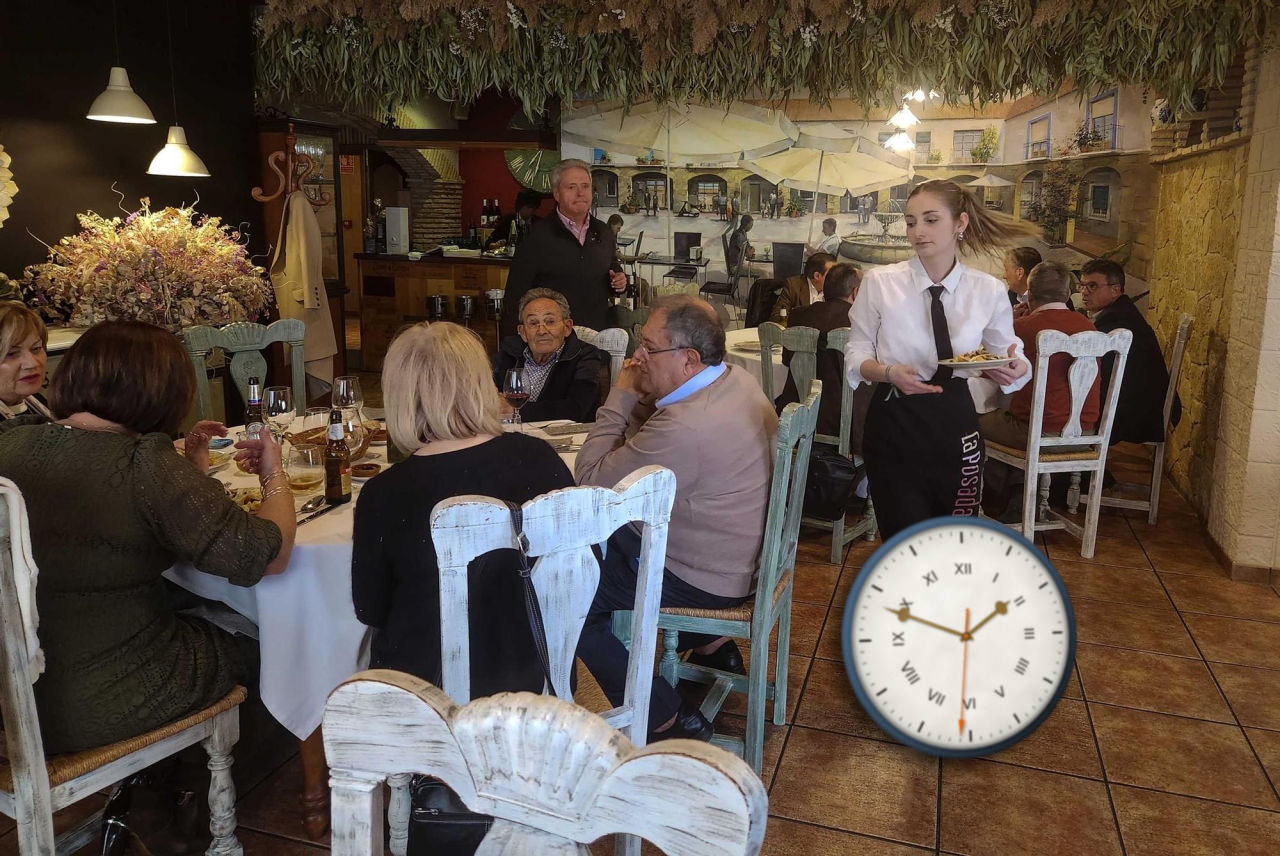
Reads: 1 h 48 min 31 s
